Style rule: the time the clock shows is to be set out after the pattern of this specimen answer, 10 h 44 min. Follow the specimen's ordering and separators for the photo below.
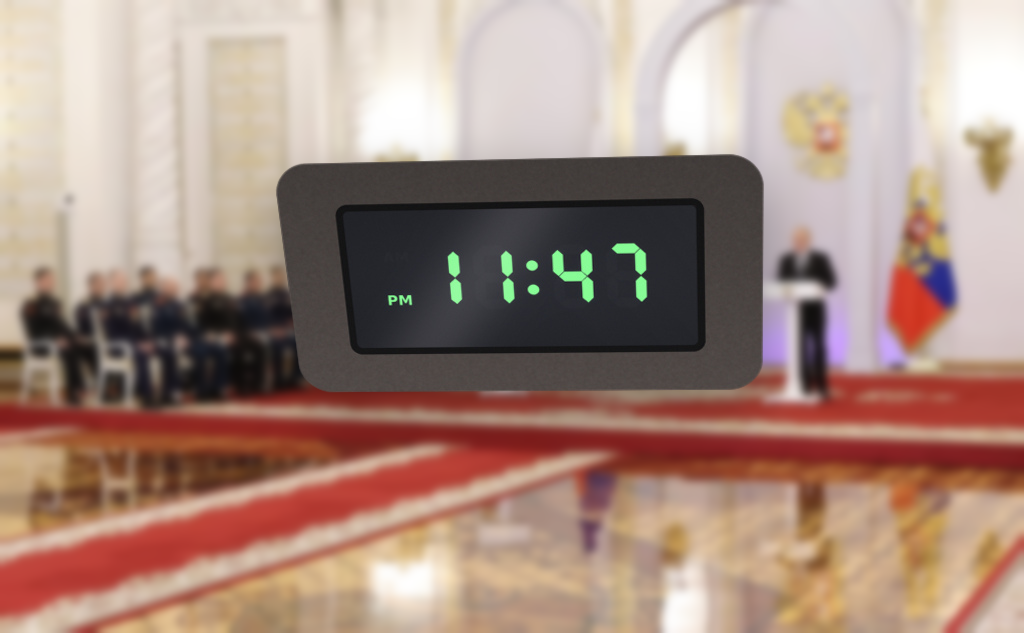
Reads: 11 h 47 min
